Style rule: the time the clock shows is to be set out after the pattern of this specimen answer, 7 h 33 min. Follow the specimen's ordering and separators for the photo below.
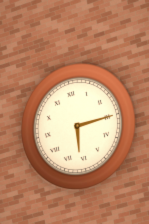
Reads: 6 h 15 min
